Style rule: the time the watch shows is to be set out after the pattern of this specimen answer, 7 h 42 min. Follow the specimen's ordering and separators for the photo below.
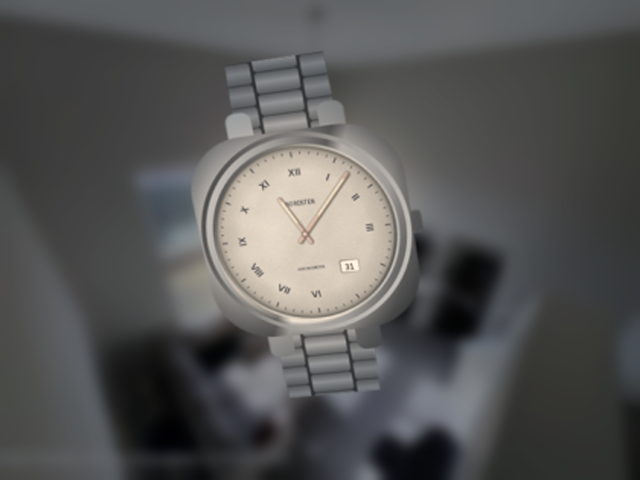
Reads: 11 h 07 min
